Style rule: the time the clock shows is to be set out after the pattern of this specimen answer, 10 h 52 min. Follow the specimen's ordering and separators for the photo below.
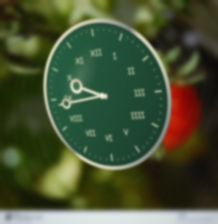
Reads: 9 h 44 min
